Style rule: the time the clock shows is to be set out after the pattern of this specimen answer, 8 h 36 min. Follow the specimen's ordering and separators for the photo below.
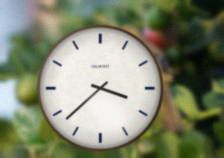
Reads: 3 h 38 min
